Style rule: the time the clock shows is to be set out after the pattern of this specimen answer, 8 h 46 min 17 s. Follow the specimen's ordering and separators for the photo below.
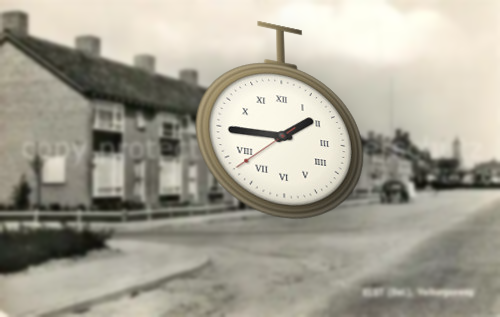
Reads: 1 h 44 min 38 s
